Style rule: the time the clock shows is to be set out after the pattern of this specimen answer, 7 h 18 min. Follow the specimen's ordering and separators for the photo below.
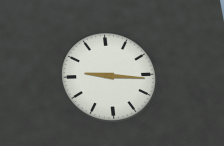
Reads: 9 h 16 min
